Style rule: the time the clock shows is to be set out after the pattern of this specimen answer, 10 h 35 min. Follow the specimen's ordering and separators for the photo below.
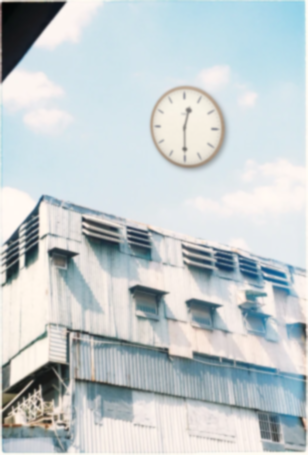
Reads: 12 h 30 min
